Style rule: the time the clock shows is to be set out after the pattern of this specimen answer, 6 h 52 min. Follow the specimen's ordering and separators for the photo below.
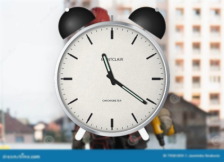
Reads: 11 h 21 min
